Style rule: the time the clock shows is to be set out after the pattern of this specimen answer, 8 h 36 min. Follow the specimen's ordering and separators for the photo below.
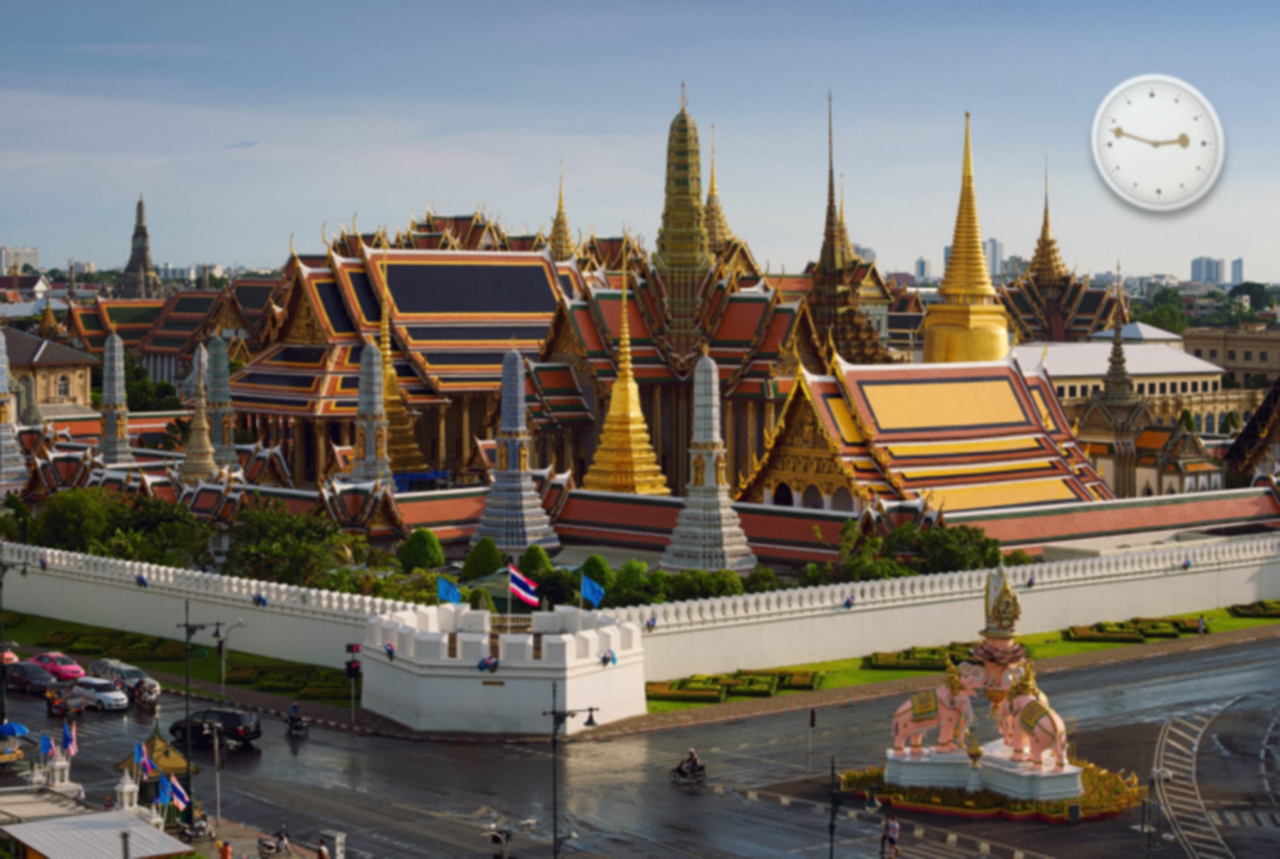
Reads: 2 h 48 min
